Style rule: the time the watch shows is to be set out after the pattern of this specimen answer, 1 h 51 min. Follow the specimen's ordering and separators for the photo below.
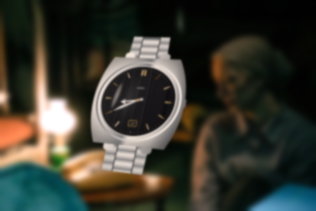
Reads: 8 h 40 min
